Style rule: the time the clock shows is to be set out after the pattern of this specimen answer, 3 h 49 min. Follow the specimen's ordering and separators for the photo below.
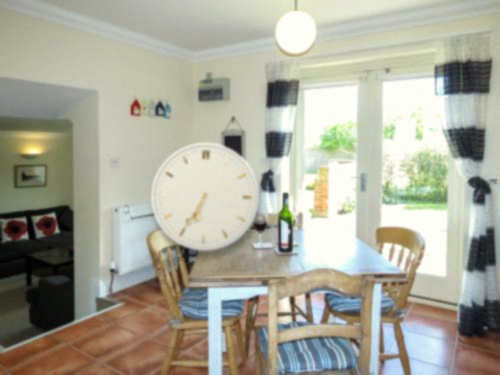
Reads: 6 h 35 min
